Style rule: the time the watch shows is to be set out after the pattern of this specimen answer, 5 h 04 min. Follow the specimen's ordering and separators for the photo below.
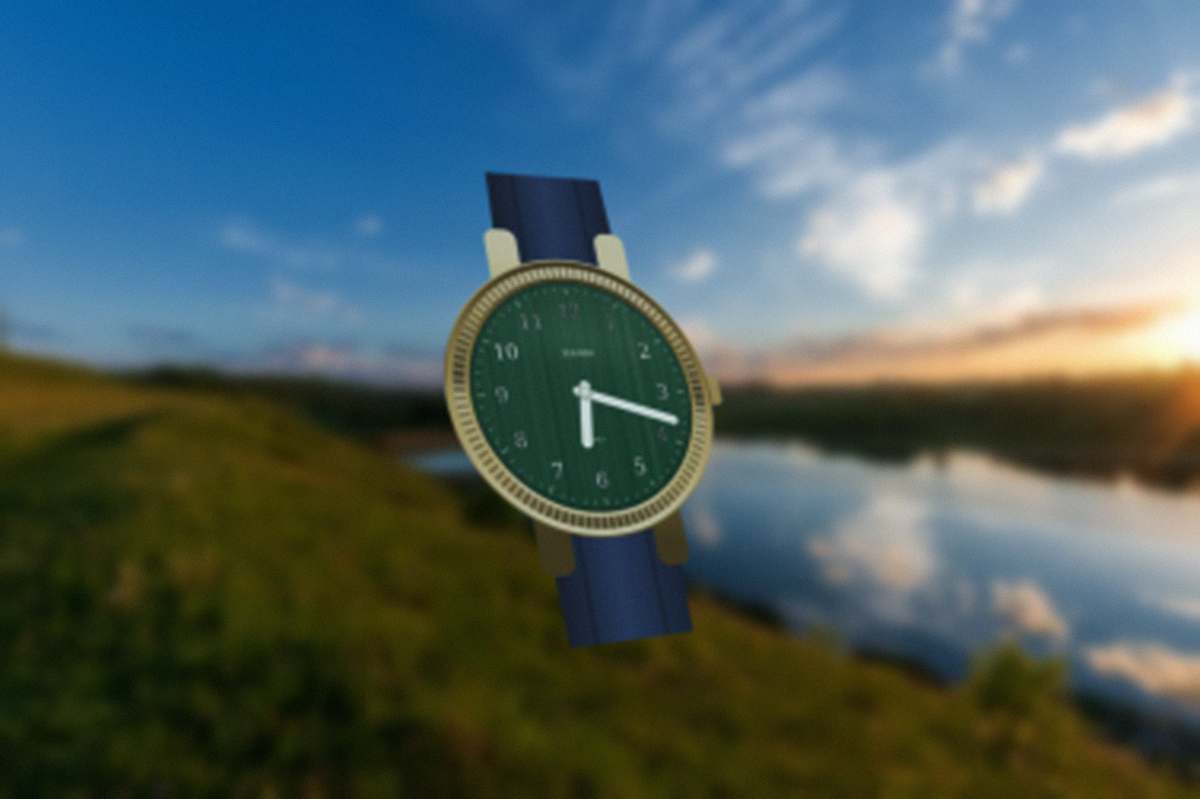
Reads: 6 h 18 min
